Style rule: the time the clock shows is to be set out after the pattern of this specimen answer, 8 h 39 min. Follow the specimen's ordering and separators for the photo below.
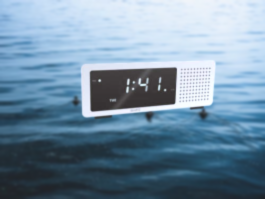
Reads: 1 h 41 min
